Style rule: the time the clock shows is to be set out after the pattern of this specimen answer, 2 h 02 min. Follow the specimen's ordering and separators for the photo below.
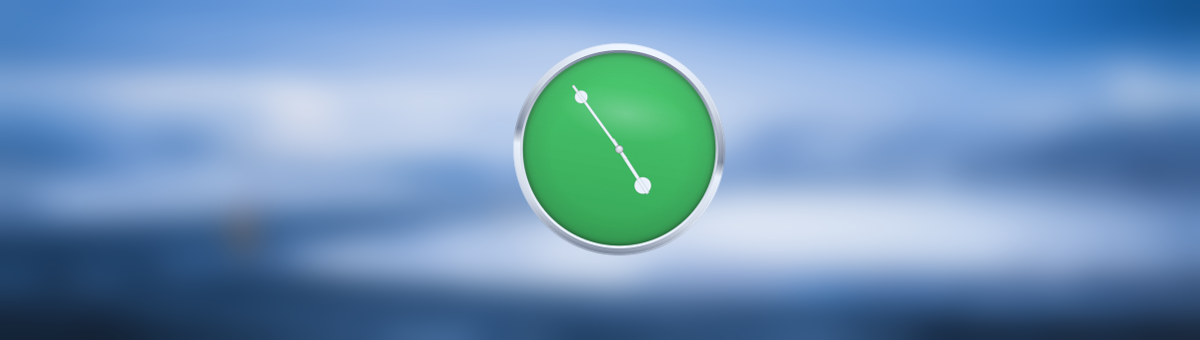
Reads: 4 h 54 min
